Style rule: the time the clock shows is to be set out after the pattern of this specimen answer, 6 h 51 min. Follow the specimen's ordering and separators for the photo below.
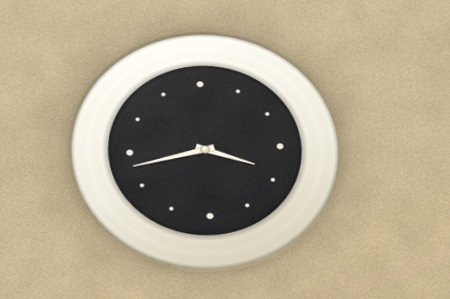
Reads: 3 h 43 min
